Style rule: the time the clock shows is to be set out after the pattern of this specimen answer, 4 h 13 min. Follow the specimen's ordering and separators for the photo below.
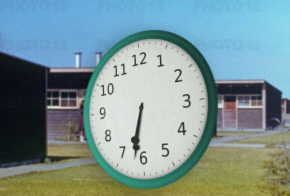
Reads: 6 h 32 min
